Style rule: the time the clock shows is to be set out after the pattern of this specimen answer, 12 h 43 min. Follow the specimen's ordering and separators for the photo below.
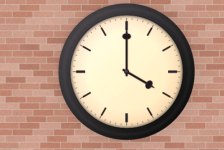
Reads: 4 h 00 min
